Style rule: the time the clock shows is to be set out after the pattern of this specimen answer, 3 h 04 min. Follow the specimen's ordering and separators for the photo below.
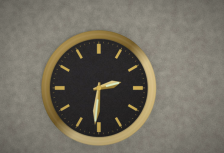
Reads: 2 h 31 min
